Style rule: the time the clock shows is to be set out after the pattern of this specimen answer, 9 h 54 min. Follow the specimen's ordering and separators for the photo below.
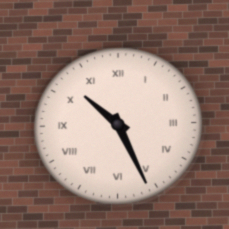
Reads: 10 h 26 min
